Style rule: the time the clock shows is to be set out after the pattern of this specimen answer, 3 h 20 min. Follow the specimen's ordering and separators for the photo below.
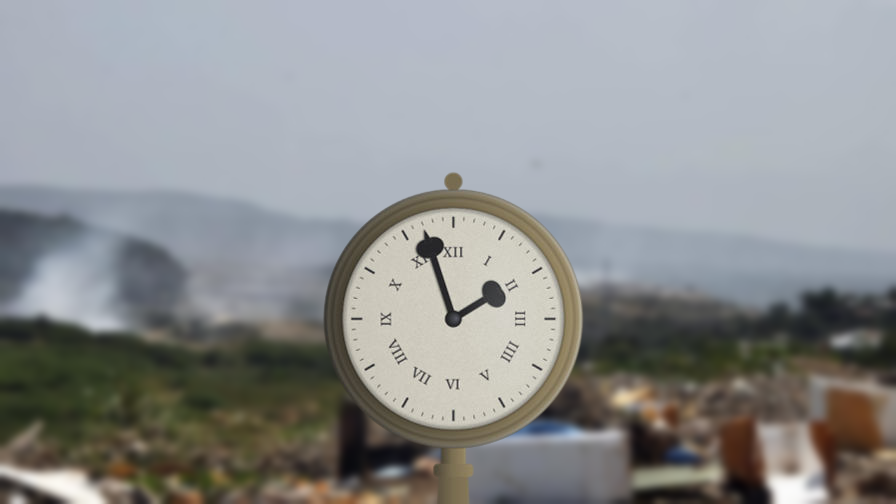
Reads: 1 h 57 min
